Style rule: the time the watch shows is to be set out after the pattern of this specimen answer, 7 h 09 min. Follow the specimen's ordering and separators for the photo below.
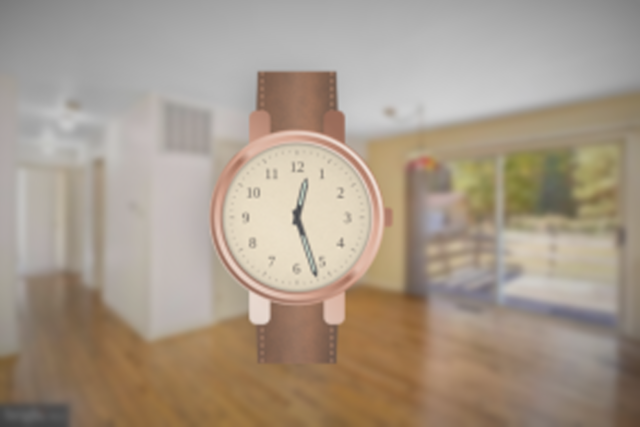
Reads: 12 h 27 min
